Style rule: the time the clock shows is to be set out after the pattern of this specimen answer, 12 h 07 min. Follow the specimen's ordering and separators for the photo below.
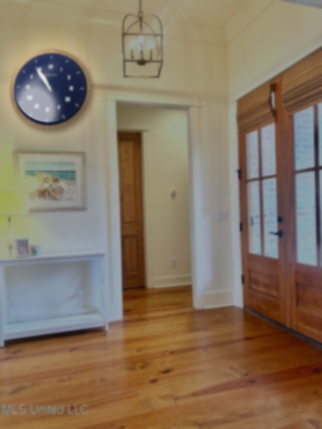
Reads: 10 h 54 min
